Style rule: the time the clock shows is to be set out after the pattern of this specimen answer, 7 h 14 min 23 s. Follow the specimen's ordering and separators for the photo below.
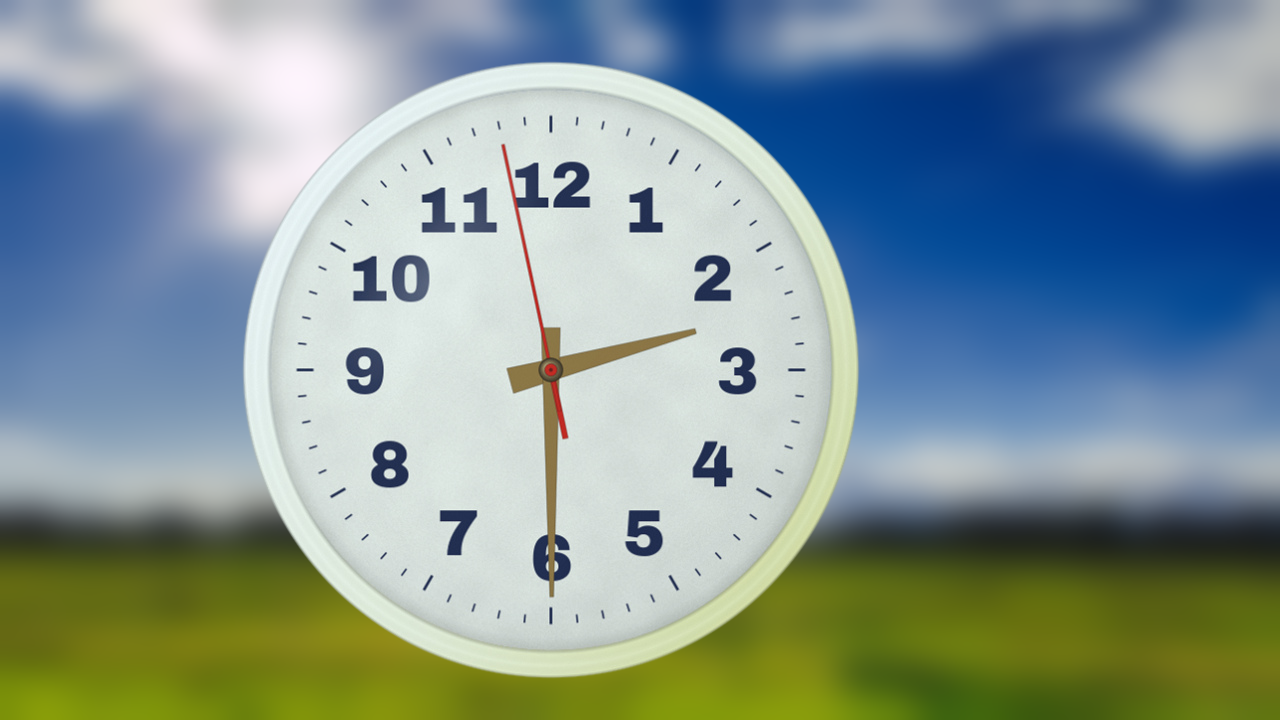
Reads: 2 h 29 min 58 s
